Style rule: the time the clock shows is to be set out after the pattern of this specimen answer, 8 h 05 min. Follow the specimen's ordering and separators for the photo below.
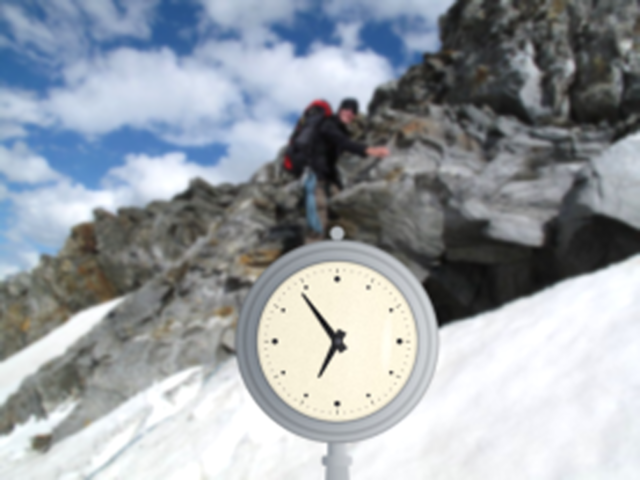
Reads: 6 h 54 min
